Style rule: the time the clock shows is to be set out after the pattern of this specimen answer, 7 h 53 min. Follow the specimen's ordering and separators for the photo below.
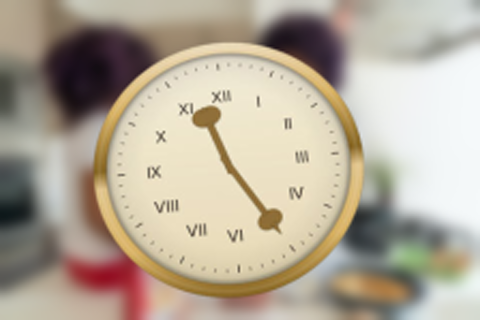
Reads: 11 h 25 min
